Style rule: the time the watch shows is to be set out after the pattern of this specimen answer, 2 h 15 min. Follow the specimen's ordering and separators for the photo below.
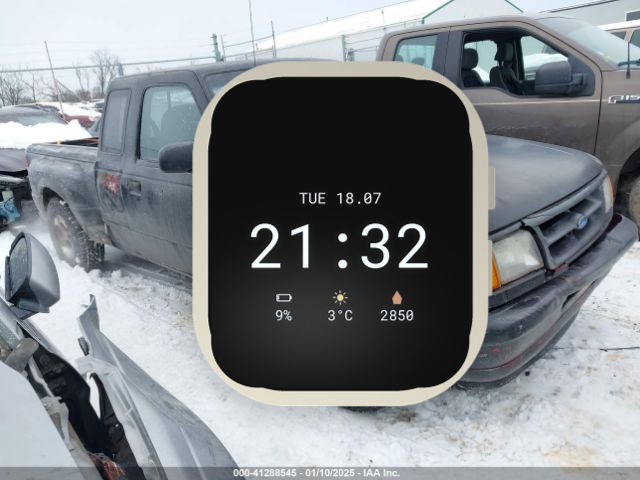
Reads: 21 h 32 min
